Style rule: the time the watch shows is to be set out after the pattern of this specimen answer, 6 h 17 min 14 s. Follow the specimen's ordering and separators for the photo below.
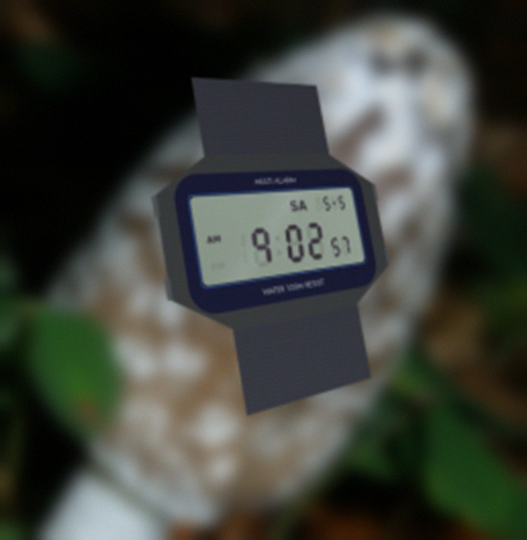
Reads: 9 h 02 min 57 s
